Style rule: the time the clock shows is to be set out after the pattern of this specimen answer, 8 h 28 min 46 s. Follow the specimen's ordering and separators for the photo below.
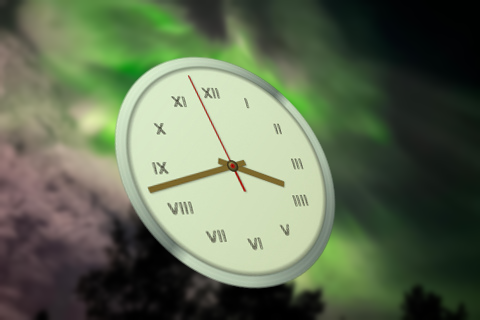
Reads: 3 h 42 min 58 s
